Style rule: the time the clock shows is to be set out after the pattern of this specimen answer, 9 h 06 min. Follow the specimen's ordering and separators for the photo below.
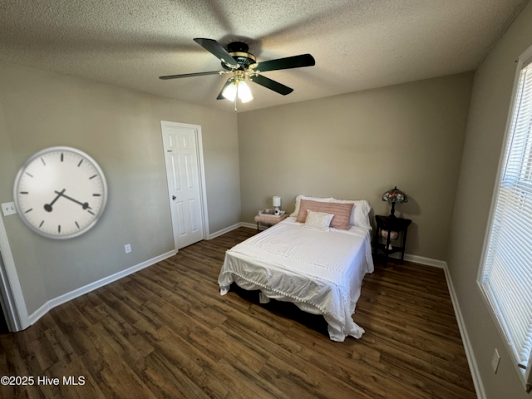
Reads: 7 h 19 min
